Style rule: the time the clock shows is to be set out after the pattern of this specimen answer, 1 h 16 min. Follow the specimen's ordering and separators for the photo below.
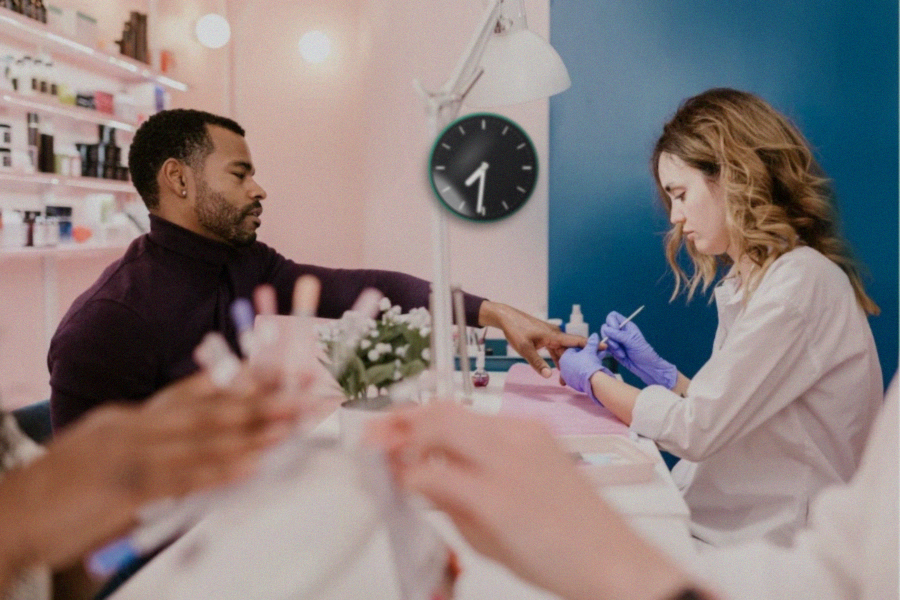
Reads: 7 h 31 min
